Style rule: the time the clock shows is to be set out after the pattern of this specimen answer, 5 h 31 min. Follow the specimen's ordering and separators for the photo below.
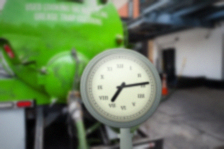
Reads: 7 h 14 min
